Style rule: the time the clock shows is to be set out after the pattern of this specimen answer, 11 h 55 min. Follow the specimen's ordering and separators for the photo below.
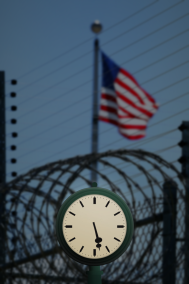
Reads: 5 h 28 min
